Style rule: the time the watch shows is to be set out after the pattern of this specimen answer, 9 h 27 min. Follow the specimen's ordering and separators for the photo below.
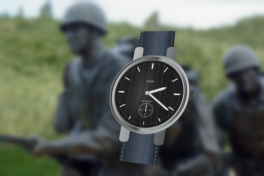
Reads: 2 h 21 min
